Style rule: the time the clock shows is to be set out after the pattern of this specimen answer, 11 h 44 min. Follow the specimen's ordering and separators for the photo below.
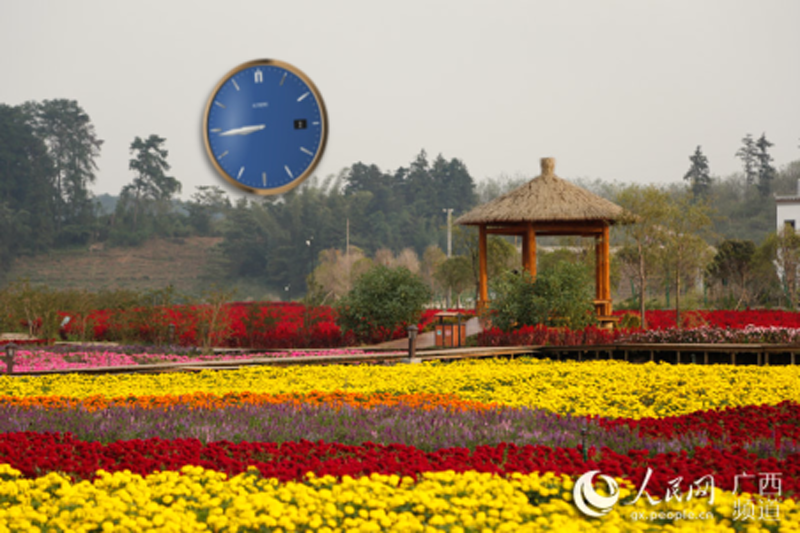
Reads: 8 h 44 min
